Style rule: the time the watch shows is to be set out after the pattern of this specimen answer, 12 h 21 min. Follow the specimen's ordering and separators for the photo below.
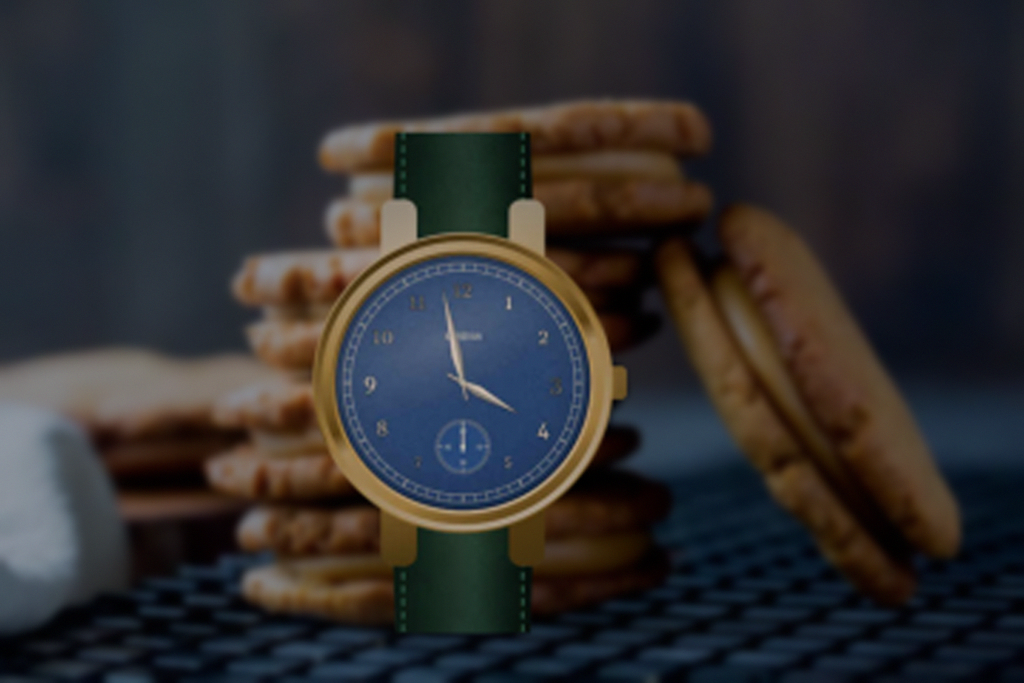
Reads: 3 h 58 min
